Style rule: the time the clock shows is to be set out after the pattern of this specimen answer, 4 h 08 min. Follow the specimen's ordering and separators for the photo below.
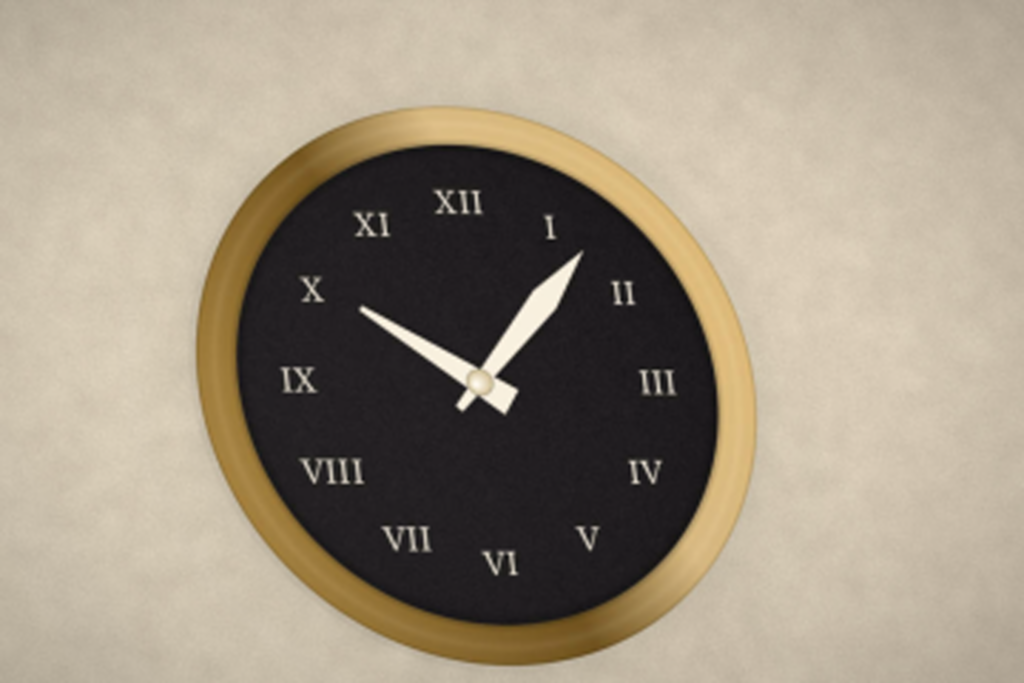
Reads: 10 h 07 min
